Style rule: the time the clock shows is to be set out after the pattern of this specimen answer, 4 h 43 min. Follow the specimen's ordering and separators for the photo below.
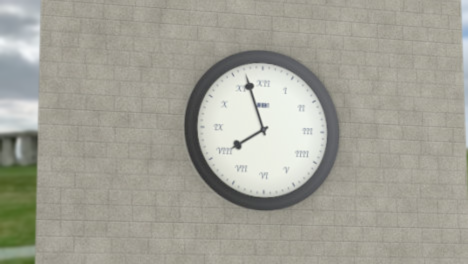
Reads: 7 h 57 min
